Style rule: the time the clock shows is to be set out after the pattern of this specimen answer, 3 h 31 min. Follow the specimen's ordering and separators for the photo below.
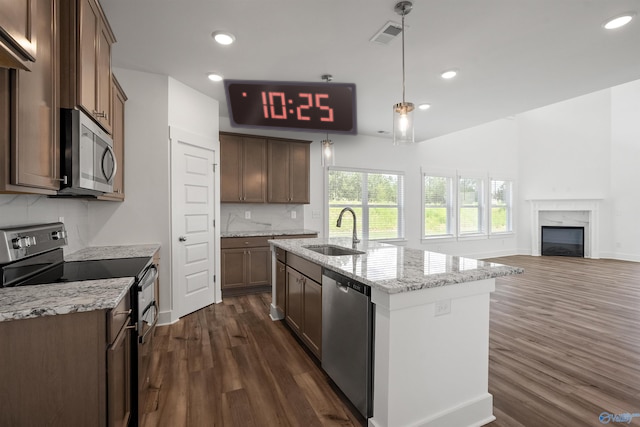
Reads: 10 h 25 min
